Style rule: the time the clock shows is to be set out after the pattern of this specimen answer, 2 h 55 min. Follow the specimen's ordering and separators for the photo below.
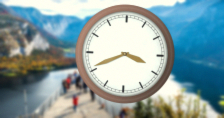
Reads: 3 h 41 min
